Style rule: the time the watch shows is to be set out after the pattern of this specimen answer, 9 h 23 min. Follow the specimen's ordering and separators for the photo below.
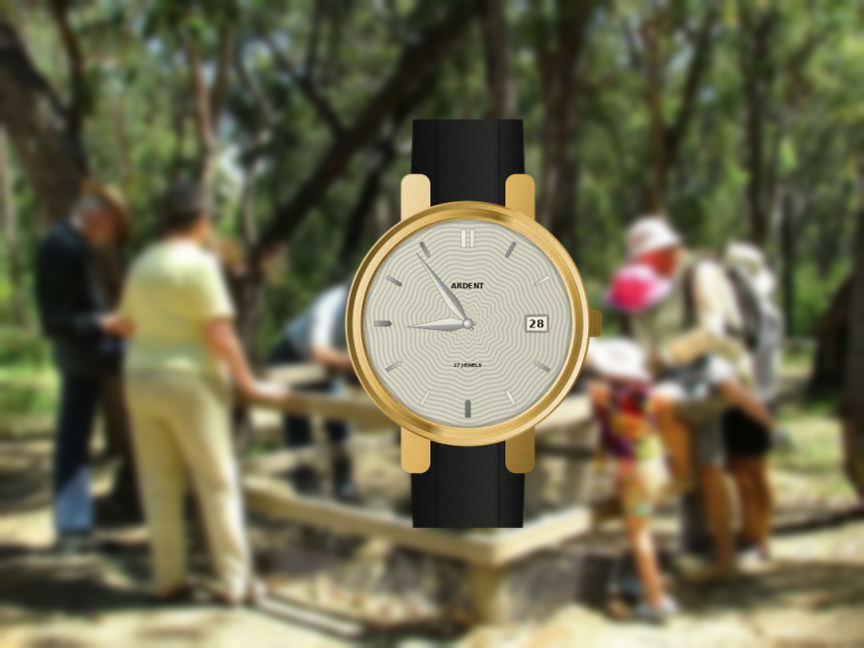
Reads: 8 h 54 min
